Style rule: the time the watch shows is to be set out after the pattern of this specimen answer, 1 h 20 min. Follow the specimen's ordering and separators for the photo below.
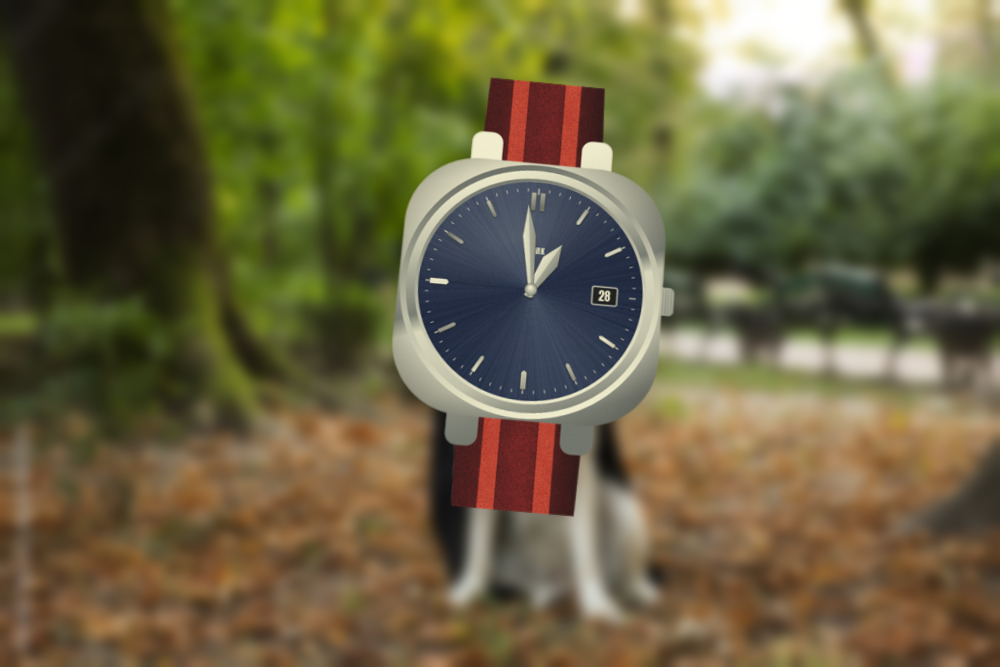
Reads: 12 h 59 min
